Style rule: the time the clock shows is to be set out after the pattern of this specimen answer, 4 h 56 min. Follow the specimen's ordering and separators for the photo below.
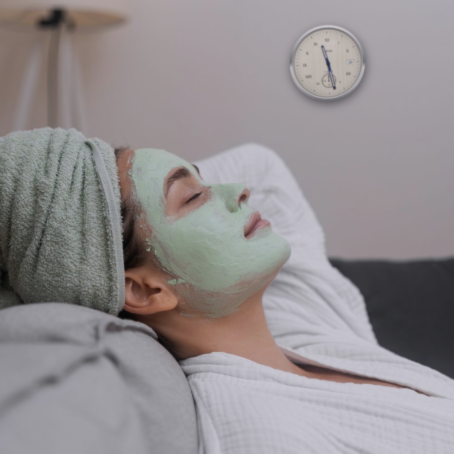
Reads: 11 h 28 min
